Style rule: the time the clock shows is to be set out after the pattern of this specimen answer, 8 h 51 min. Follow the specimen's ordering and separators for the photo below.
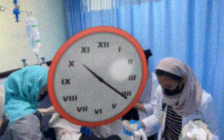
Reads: 10 h 21 min
